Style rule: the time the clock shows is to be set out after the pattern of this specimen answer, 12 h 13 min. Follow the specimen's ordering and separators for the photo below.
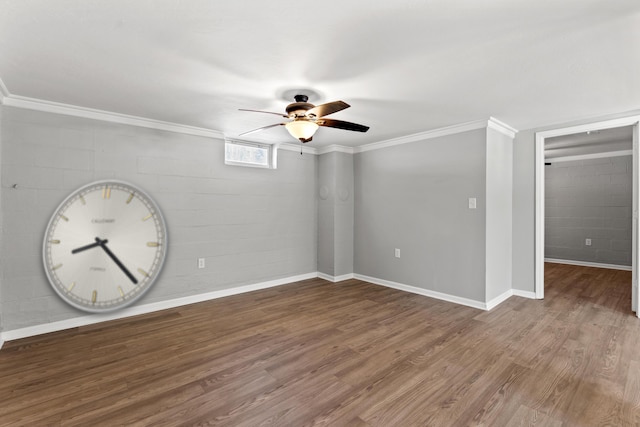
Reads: 8 h 22 min
